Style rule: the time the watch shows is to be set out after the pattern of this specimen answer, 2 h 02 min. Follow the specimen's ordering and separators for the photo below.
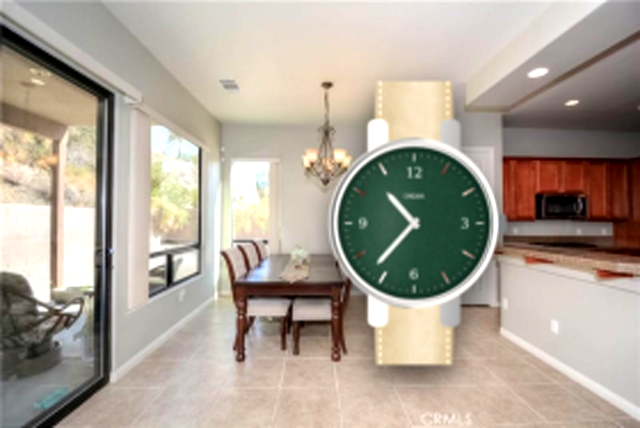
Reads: 10 h 37 min
